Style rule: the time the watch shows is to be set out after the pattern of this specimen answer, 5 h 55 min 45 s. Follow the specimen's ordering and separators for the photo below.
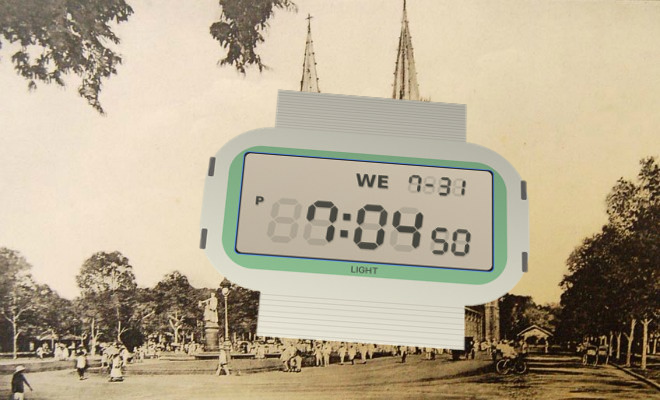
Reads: 7 h 04 min 50 s
